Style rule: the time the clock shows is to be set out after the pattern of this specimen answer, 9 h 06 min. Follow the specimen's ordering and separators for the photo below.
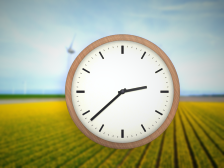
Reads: 2 h 38 min
